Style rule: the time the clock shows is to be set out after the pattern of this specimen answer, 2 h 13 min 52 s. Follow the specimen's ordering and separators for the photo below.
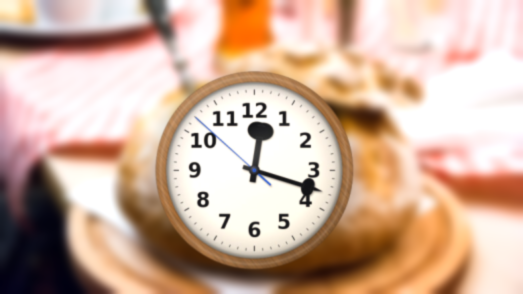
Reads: 12 h 17 min 52 s
